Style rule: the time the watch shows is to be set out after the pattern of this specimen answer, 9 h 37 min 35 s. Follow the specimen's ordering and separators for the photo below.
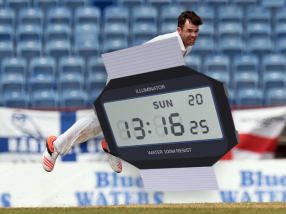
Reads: 13 h 16 min 25 s
